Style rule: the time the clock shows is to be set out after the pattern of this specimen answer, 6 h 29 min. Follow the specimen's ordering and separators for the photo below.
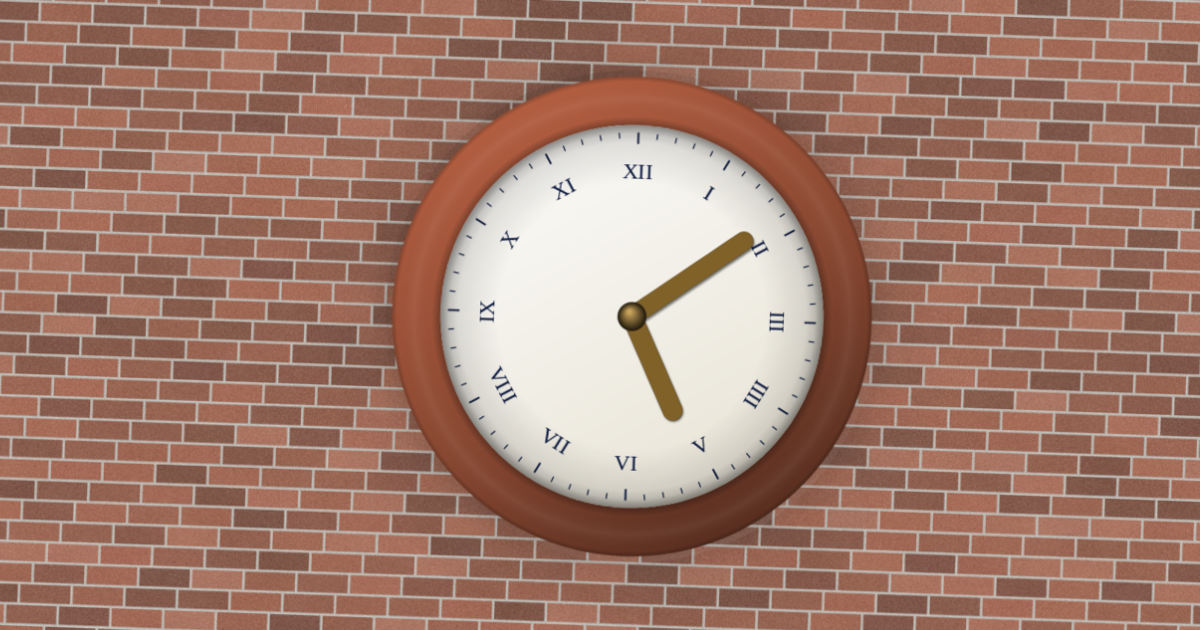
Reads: 5 h 09 min
